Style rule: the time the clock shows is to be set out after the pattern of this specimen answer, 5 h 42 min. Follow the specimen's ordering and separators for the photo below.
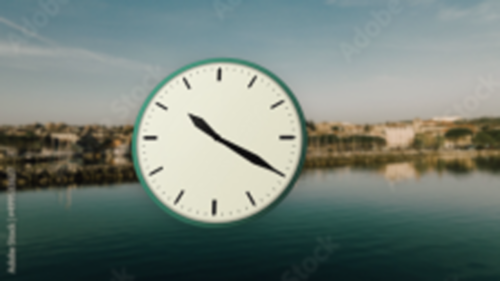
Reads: 10 h 20 min
